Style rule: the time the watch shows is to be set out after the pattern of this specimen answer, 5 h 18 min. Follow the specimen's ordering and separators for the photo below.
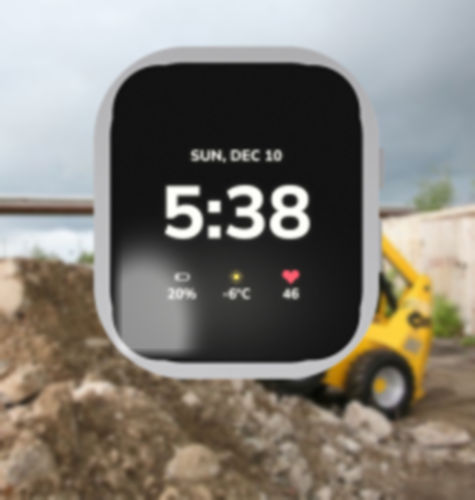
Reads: 5 h 38 min
